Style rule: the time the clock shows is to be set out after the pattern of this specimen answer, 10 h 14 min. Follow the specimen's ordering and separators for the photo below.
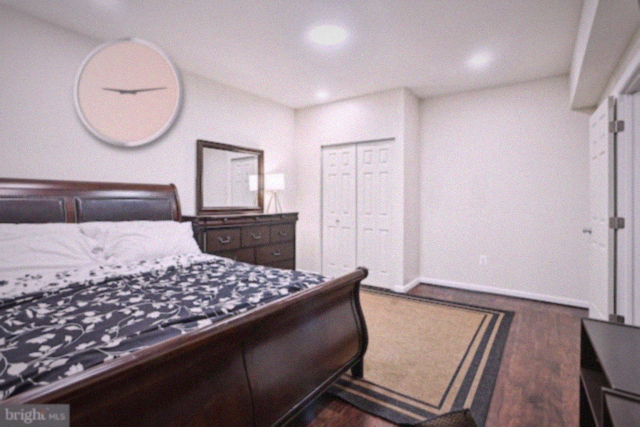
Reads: 9 h 14 min
